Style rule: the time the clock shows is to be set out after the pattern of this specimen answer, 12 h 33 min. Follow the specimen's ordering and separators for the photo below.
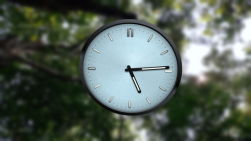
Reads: 5 h 14 min
